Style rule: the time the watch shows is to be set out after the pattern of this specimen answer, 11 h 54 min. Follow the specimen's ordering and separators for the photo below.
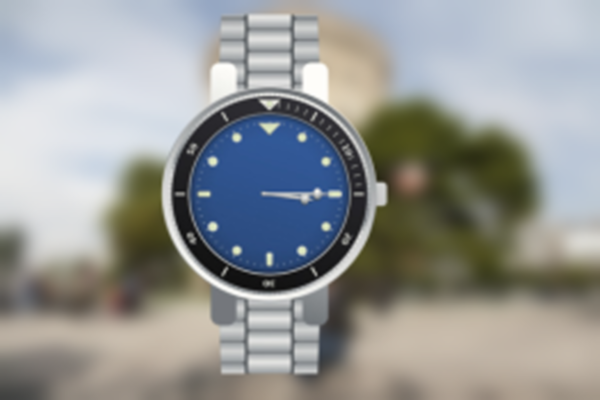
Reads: 3 h 15 min
